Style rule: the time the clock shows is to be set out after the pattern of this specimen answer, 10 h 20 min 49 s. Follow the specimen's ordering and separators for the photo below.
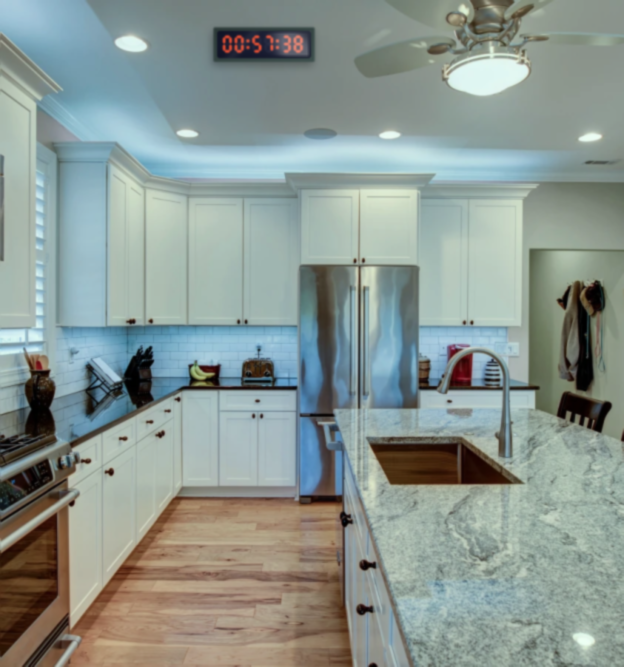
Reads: 0 h 57 min 38 s
